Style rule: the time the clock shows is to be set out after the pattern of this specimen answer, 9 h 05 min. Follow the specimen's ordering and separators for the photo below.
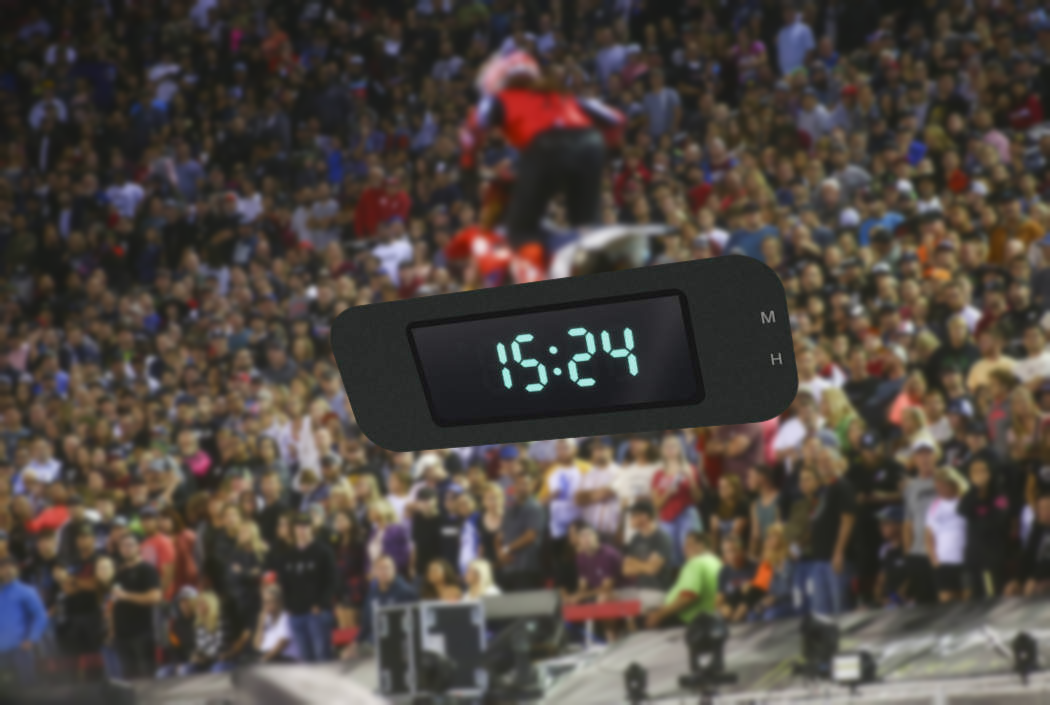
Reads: 15 h 24 min
